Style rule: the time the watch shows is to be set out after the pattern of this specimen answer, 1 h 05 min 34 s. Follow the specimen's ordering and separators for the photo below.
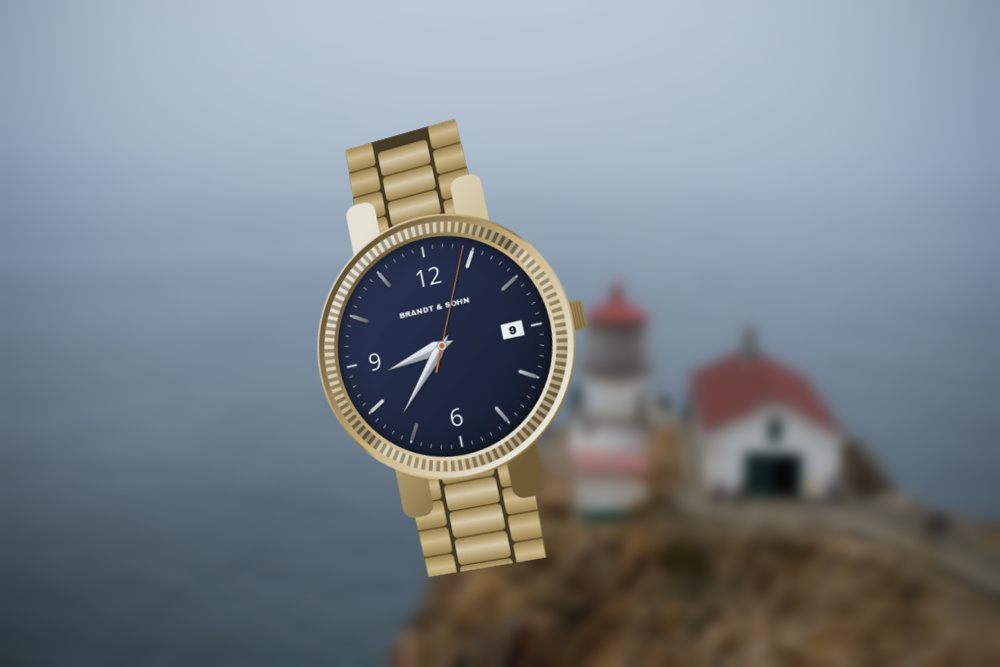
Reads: 8 h 37 min 04 s
